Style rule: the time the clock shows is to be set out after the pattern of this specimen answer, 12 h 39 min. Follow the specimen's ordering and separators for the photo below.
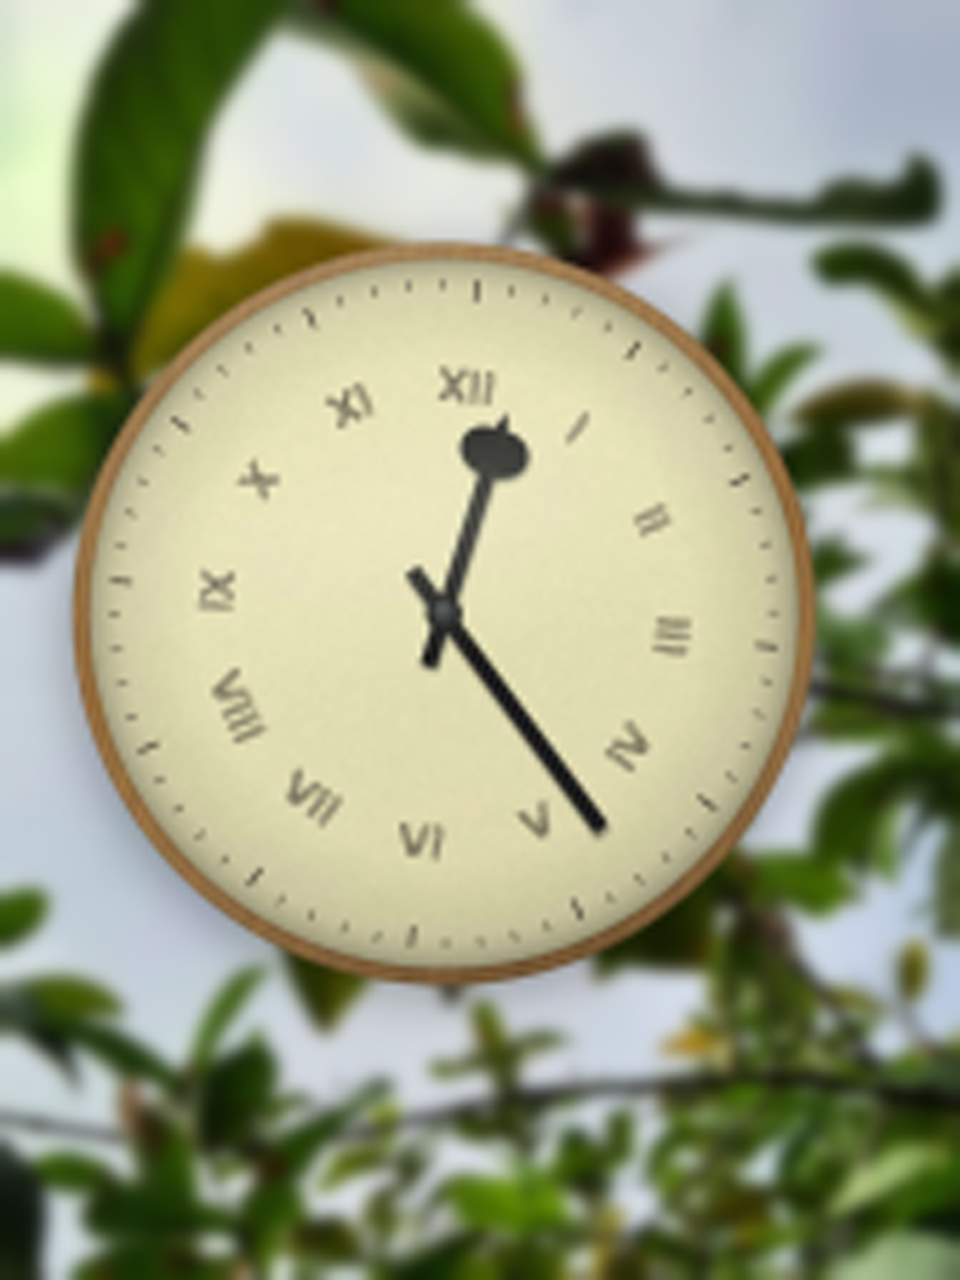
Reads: 12 h 23 min
